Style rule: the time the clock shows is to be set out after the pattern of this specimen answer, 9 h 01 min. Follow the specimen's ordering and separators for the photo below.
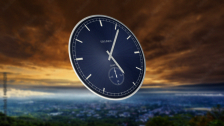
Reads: 5 h 06 min
